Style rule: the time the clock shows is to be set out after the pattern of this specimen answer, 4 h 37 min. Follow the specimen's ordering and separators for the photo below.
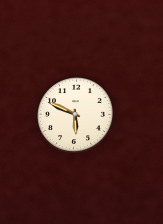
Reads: 5 h 49 min
